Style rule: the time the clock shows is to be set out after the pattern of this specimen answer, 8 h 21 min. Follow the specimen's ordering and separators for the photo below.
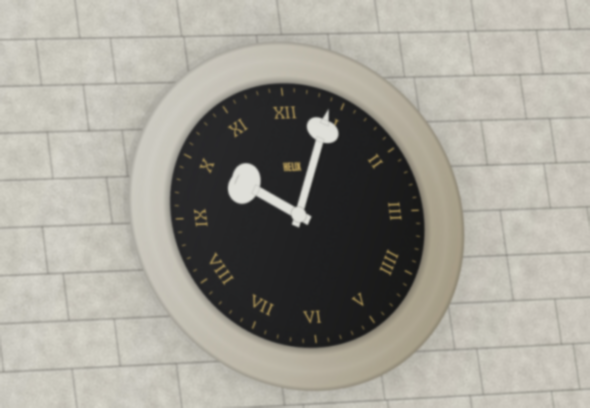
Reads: 10 h 04 min
